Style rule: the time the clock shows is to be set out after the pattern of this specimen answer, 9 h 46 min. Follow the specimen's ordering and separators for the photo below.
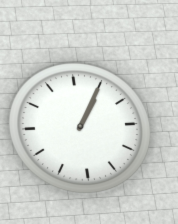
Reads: 1 h 05 min
